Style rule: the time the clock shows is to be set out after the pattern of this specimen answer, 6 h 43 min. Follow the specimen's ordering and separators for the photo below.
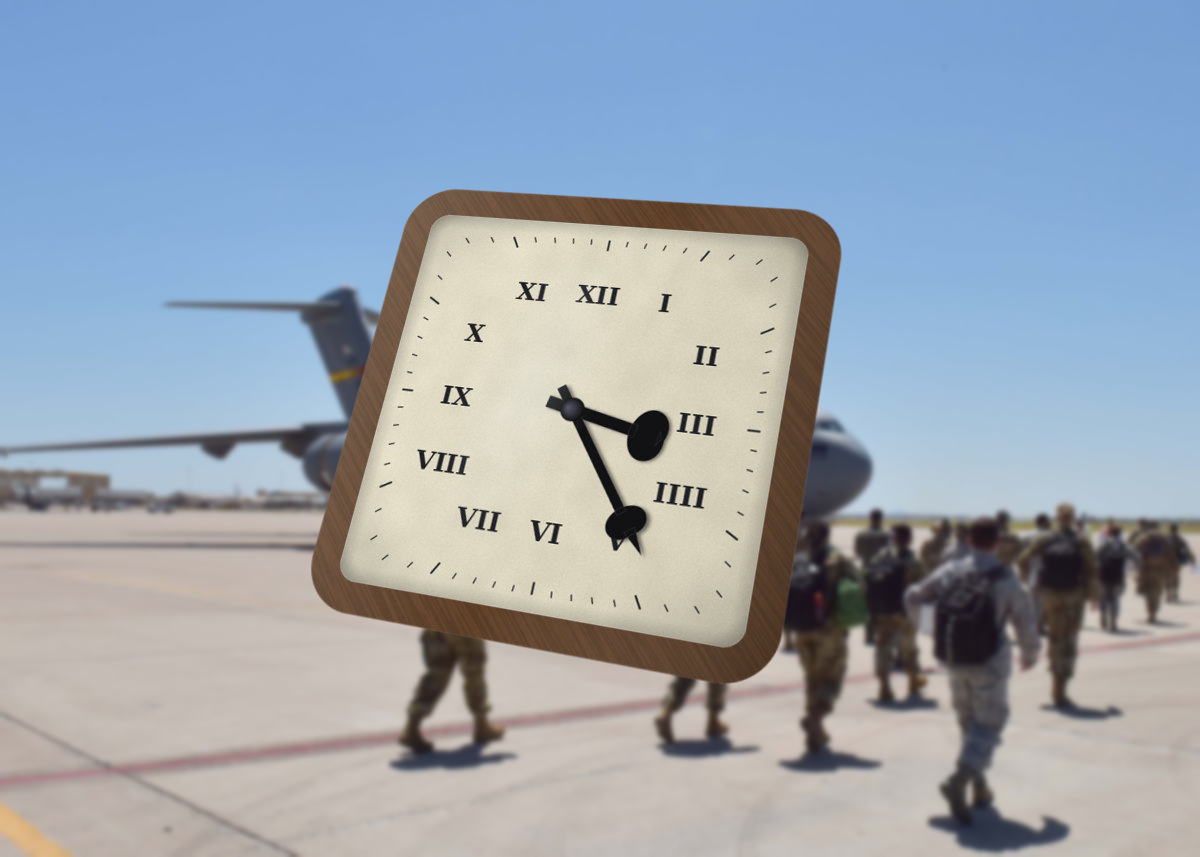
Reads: 3 h 24 min
